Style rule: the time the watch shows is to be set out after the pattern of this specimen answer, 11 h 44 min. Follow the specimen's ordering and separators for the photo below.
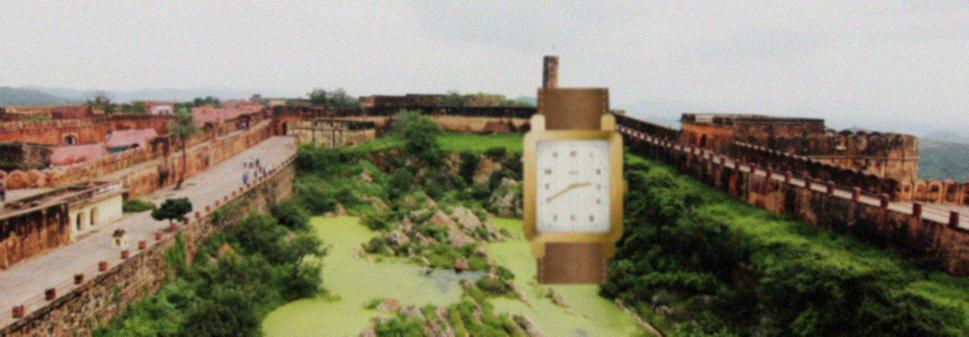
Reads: 2 h 40 min
